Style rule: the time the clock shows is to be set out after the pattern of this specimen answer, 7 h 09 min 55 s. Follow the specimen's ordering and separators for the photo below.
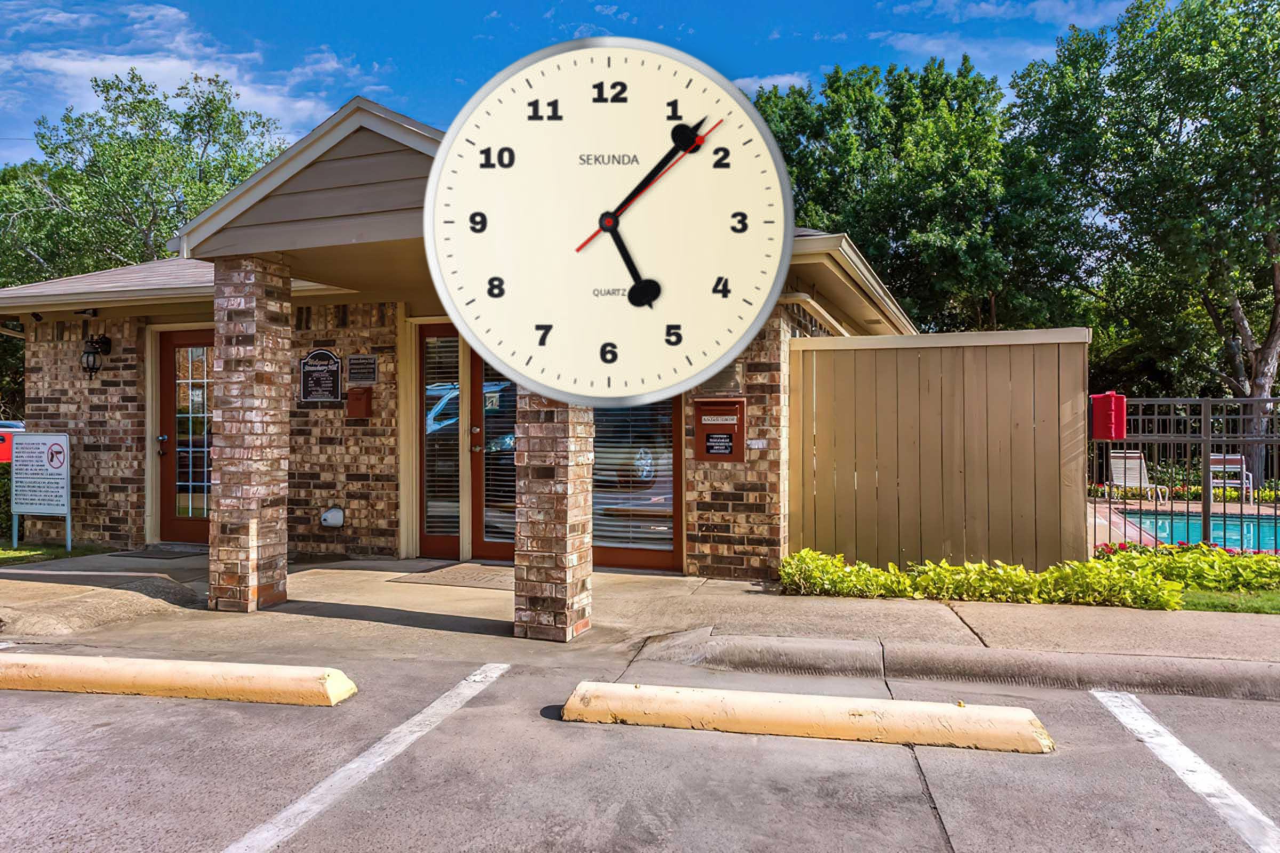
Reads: 5 h 07 min 08 s
